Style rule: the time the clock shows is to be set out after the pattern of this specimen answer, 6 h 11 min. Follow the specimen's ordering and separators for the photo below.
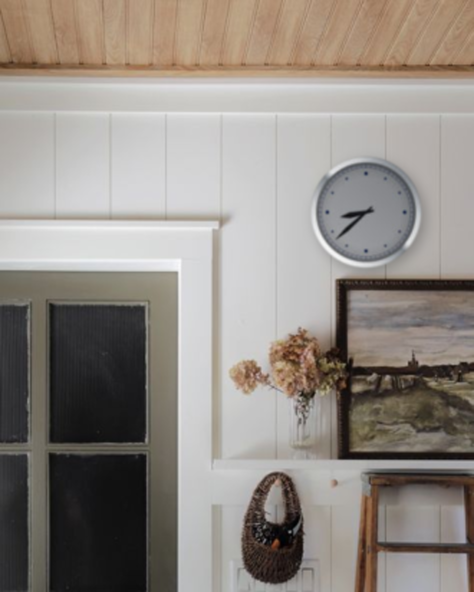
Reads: 8 h 38 min
